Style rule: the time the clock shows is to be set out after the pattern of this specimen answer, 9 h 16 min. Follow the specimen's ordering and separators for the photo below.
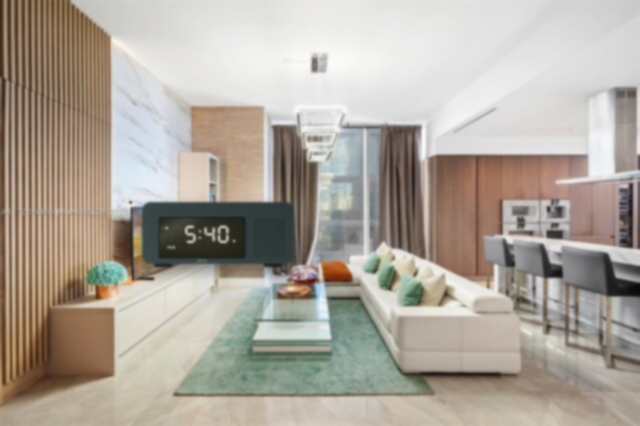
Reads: 5 h 40 min
